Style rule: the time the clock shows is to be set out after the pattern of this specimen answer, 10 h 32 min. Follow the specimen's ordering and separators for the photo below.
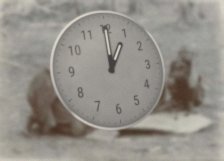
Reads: 1 h 00 min
